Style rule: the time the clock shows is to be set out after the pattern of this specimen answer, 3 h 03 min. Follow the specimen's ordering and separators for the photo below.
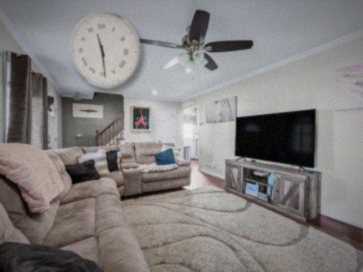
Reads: 11 h 29 min
